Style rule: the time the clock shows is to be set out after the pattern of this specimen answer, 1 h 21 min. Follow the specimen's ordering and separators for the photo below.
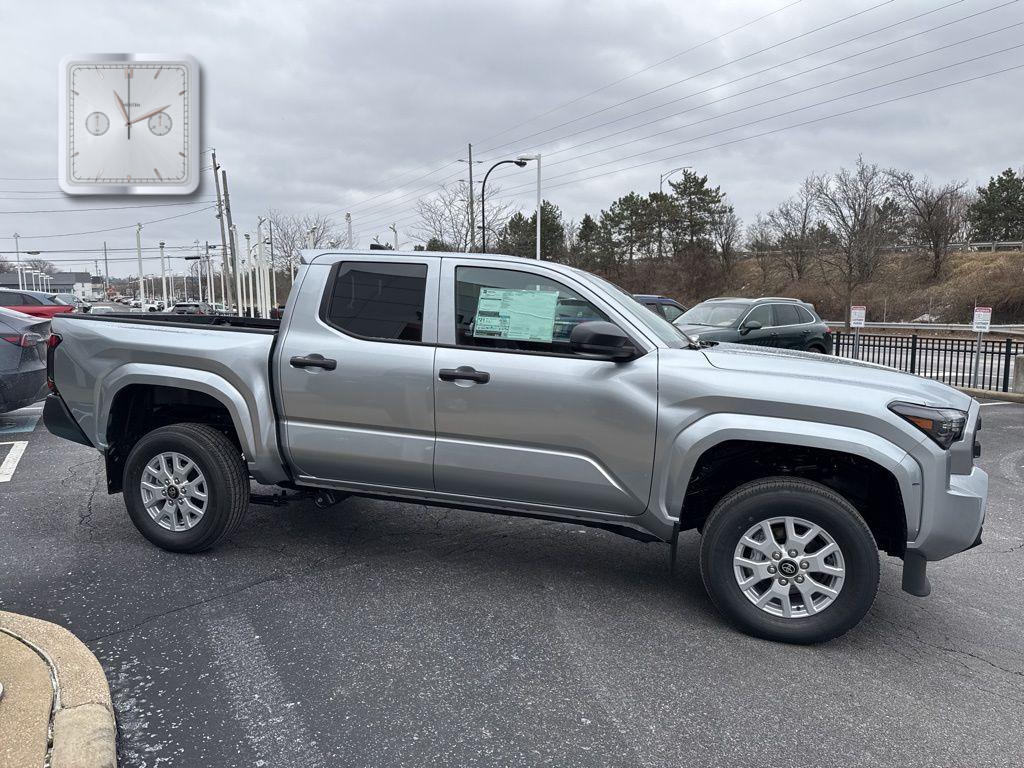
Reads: 11 h 11 min
